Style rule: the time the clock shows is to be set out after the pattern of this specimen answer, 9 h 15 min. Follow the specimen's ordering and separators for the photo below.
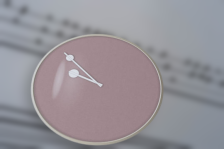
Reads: 9 h 53 min
